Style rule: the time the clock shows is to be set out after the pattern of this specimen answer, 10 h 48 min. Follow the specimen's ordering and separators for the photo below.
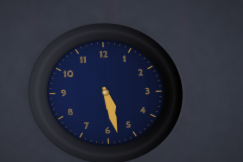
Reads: 5 h 28 min
